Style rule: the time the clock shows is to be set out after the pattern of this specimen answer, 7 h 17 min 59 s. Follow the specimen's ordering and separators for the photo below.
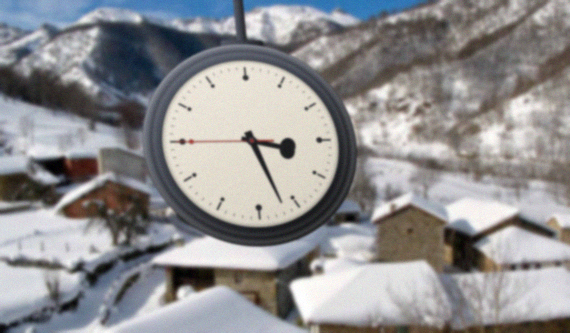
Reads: 3 h 26 min 45 s
